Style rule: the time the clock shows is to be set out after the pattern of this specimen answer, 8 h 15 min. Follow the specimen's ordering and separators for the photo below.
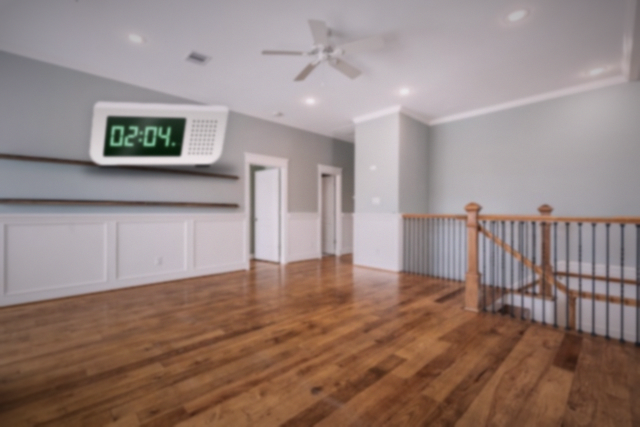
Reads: 2 h 04 min
